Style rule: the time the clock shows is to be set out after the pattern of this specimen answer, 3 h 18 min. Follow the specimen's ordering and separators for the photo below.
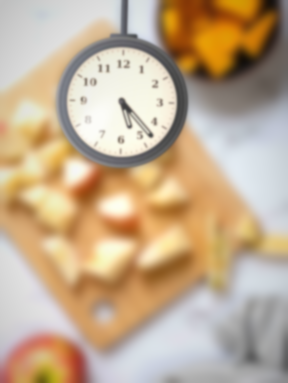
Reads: 5 h 23 min
